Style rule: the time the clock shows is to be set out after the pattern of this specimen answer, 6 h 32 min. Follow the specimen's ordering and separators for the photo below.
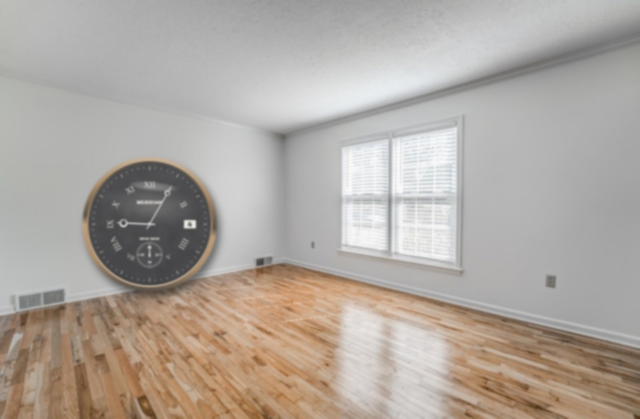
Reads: 9 h 05 min
